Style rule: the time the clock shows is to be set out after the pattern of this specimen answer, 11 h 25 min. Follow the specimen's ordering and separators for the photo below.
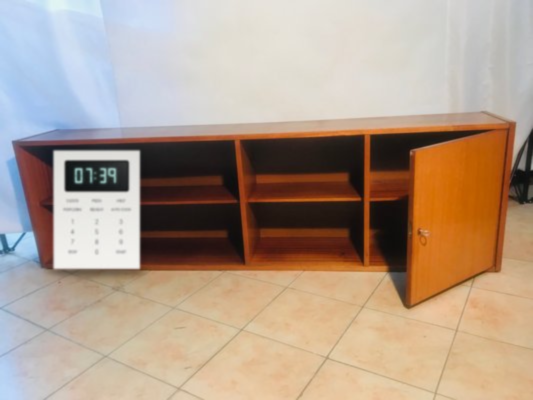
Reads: 7 h 39 min
